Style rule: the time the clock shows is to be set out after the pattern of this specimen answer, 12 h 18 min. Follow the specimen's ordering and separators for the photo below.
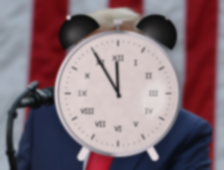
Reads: 11 h 55 min
